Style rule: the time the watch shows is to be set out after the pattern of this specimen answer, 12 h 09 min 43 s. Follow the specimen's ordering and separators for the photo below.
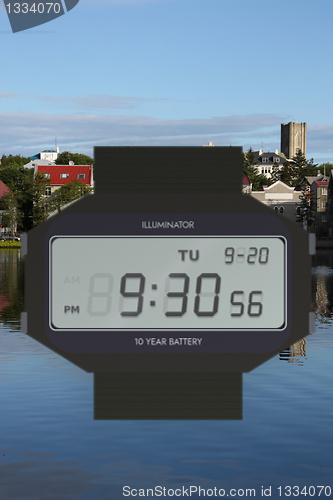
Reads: 9 h 30 min 56 s
